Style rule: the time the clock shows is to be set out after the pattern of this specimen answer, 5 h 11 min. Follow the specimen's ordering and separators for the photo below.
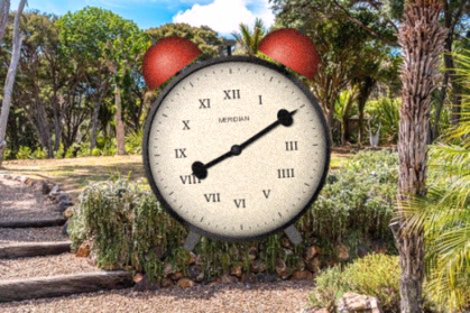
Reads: 8 h 10 min
